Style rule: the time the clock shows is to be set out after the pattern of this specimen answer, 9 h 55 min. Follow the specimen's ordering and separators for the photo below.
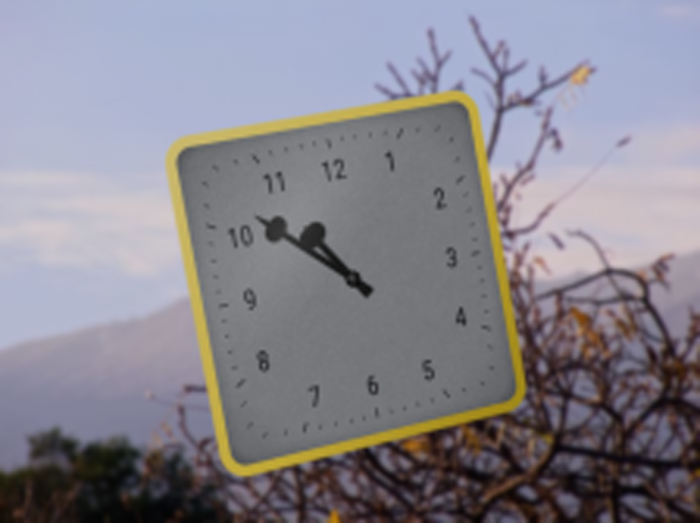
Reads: 10 h 52 min
